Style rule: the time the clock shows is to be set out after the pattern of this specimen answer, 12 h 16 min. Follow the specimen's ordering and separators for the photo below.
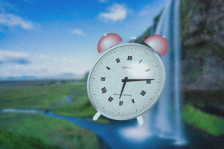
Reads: 6 h 14 min
